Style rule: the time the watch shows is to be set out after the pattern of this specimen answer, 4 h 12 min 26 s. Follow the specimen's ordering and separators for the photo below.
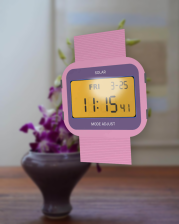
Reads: 11 h 15 min 41 s
